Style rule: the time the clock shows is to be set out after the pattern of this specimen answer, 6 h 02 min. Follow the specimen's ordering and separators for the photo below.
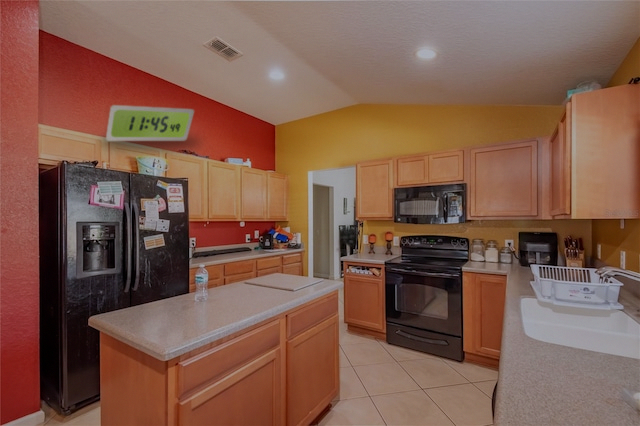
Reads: 11 h 45 min
